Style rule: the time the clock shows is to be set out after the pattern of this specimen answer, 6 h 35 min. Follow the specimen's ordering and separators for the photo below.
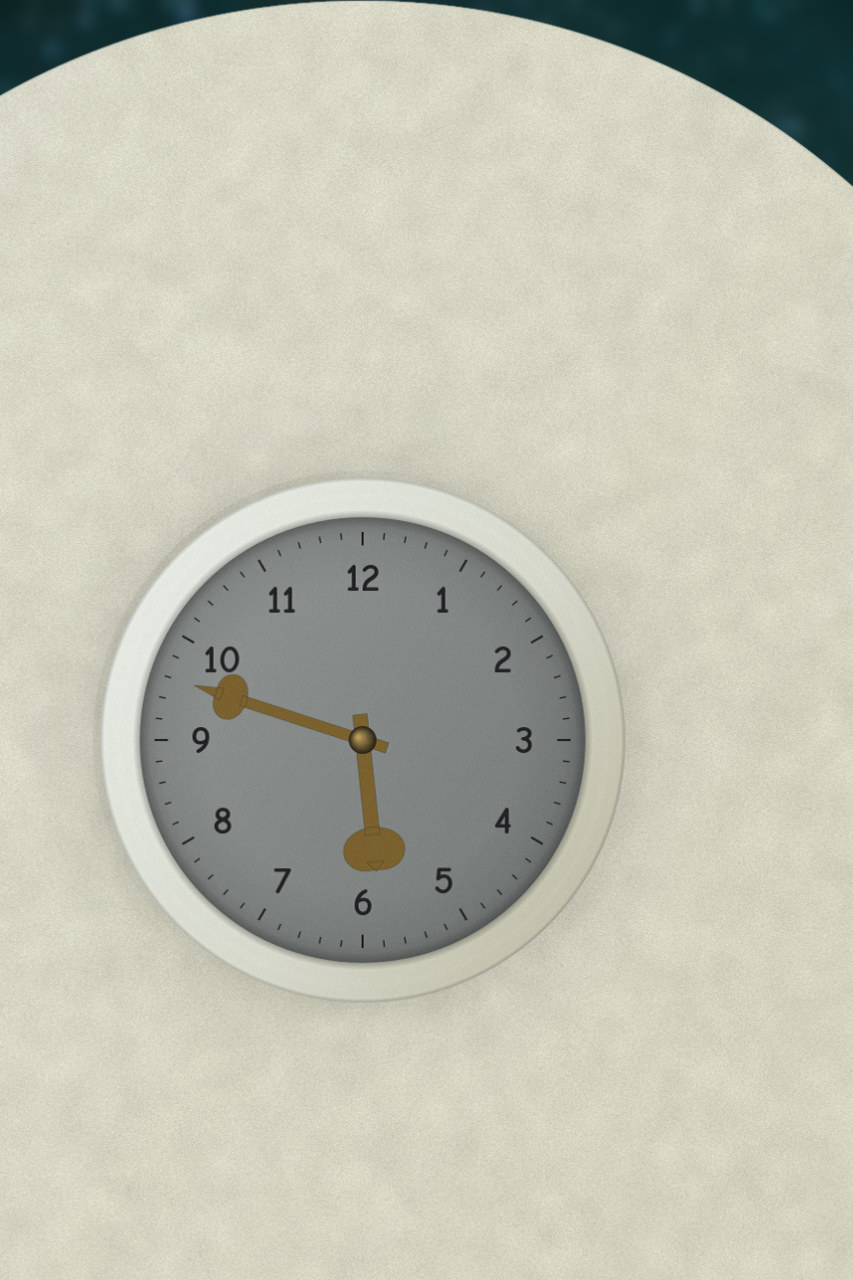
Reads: 5 h 48 min
